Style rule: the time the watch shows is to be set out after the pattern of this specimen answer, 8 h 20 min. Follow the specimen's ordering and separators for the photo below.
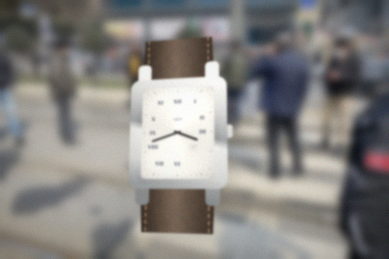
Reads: 3 h 42 min
